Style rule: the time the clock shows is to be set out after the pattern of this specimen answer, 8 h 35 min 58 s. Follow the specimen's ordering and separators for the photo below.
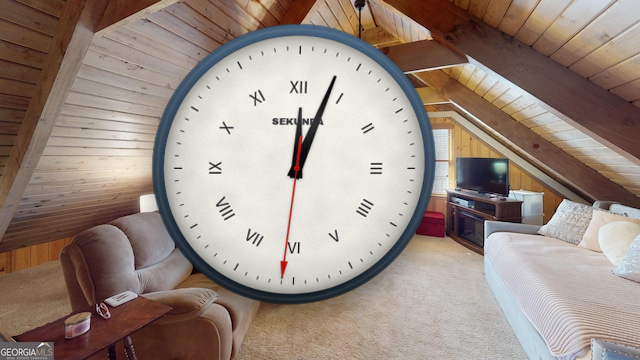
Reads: 12 h 03 min 31 s
